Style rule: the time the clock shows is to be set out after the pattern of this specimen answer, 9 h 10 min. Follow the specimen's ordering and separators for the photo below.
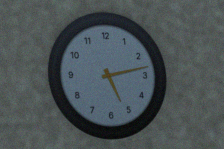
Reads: 5 h 13 min
